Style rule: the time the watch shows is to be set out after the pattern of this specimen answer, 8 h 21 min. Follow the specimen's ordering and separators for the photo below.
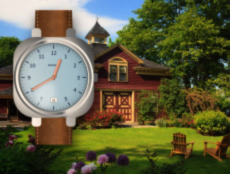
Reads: 12 h 40 min
